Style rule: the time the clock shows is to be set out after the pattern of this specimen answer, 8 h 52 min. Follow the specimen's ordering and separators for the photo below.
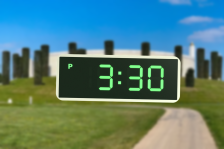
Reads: 3 h 30 min
